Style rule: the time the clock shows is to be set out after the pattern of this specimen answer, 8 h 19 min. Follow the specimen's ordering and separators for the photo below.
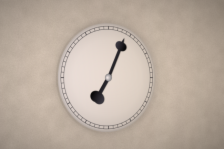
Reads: 7 h 04 min
